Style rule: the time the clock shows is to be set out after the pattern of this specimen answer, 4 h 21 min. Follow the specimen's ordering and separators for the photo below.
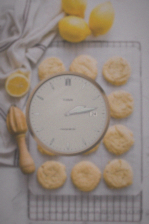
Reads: 2 h 13 min
